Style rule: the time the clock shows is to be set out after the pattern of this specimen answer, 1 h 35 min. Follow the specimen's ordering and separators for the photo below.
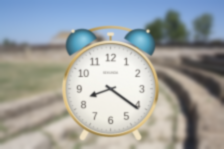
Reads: 8 h 21 min
